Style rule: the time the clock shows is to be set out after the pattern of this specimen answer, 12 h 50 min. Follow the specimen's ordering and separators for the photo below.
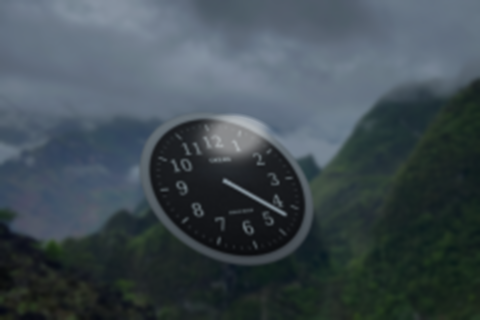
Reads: 4 h 22 min
